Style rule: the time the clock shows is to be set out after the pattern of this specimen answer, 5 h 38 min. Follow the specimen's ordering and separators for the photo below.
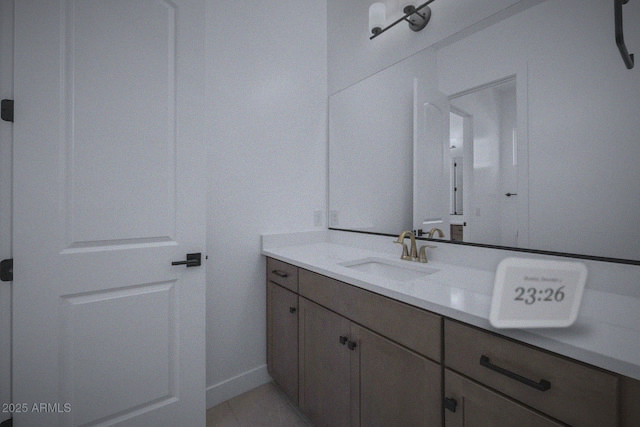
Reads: 23 h 26 min
